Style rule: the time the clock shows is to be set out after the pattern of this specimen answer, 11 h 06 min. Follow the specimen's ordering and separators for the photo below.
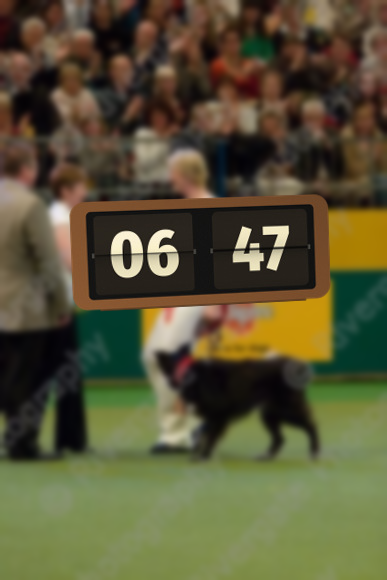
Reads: 6 h 47 min
